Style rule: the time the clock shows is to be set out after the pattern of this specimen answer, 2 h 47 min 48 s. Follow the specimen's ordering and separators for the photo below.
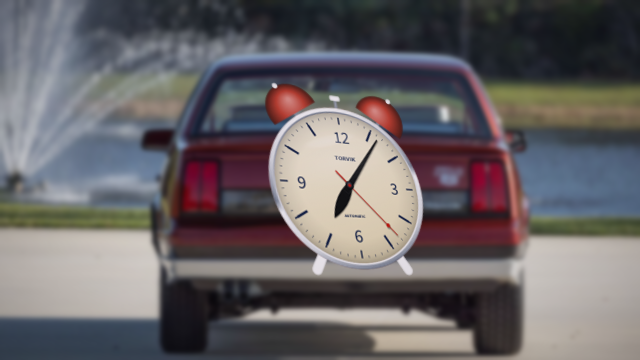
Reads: 7 h 06 min 23 s
